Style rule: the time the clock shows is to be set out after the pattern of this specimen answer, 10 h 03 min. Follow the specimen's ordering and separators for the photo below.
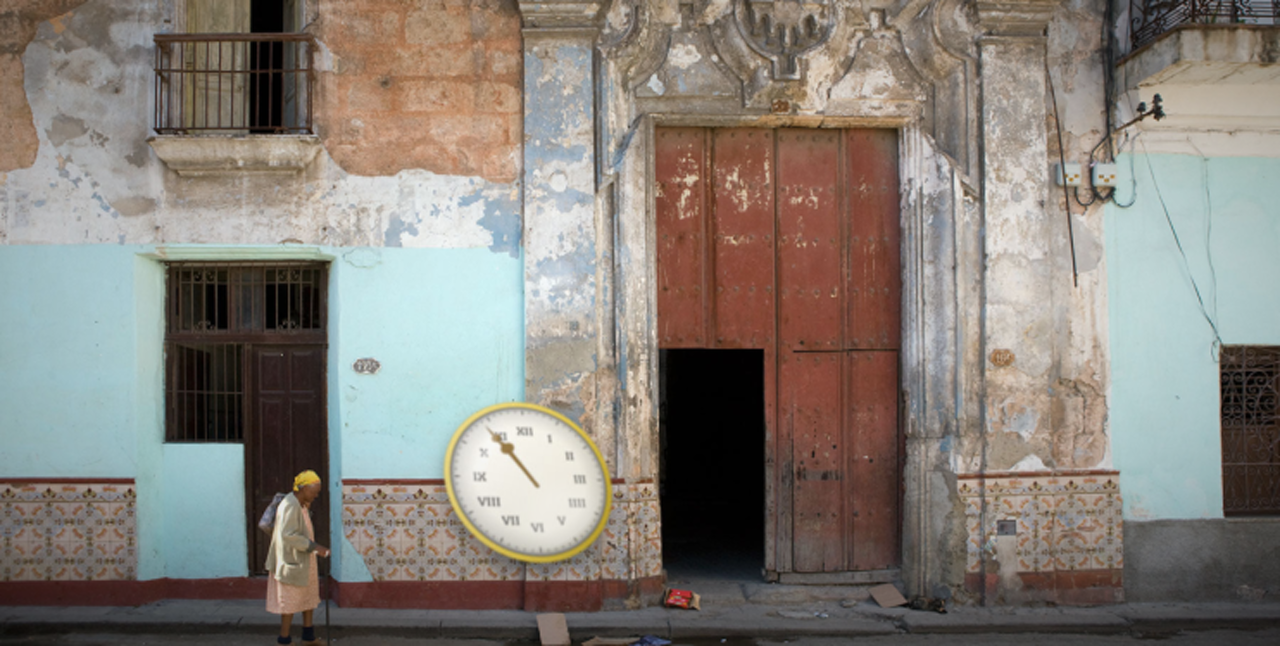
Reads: 10 h 54 min
